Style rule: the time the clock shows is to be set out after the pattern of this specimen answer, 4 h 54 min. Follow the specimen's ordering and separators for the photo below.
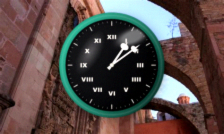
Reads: 1 h 09 min
